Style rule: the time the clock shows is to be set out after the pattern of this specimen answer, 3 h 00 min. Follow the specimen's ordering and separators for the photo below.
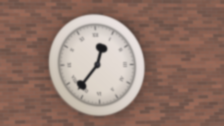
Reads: 12 h 37 min
